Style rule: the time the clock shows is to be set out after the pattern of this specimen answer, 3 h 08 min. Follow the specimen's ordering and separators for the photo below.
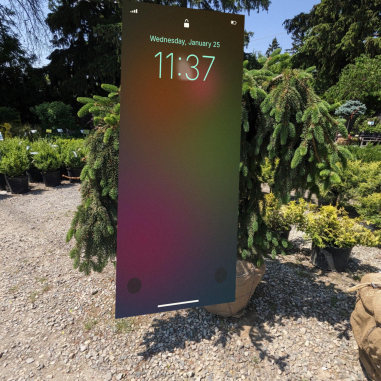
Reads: 11 h 37 min
